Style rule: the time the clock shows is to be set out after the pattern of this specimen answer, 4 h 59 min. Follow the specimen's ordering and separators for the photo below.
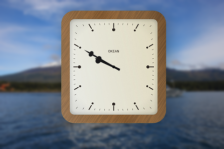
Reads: 9 h 50 min
